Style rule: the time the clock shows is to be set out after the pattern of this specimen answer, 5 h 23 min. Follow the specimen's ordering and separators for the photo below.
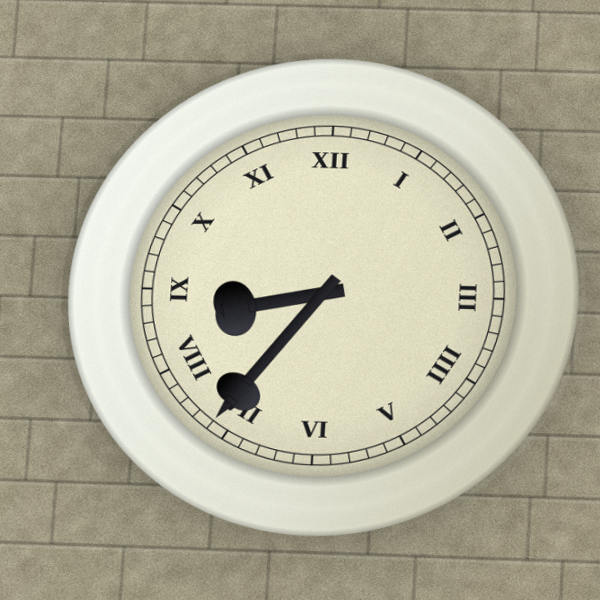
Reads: 8 h 36 min
